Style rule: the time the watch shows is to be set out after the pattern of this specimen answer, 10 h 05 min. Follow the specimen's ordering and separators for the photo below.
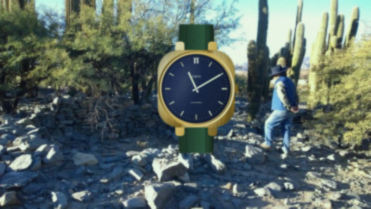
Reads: 11 h 10 min
